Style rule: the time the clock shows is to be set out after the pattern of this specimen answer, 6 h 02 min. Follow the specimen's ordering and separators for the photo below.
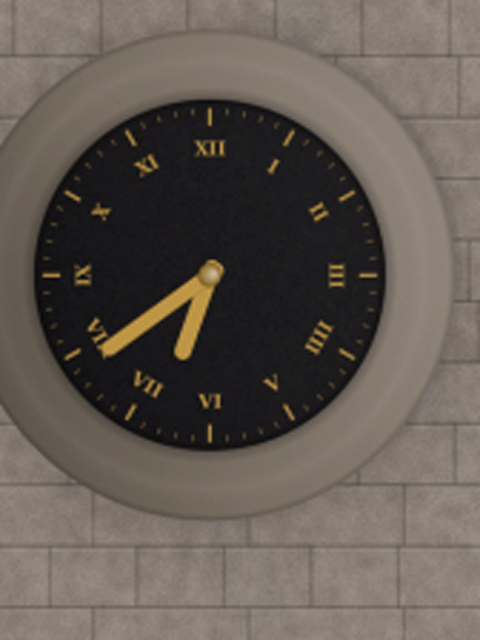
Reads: 6 h 39 min
